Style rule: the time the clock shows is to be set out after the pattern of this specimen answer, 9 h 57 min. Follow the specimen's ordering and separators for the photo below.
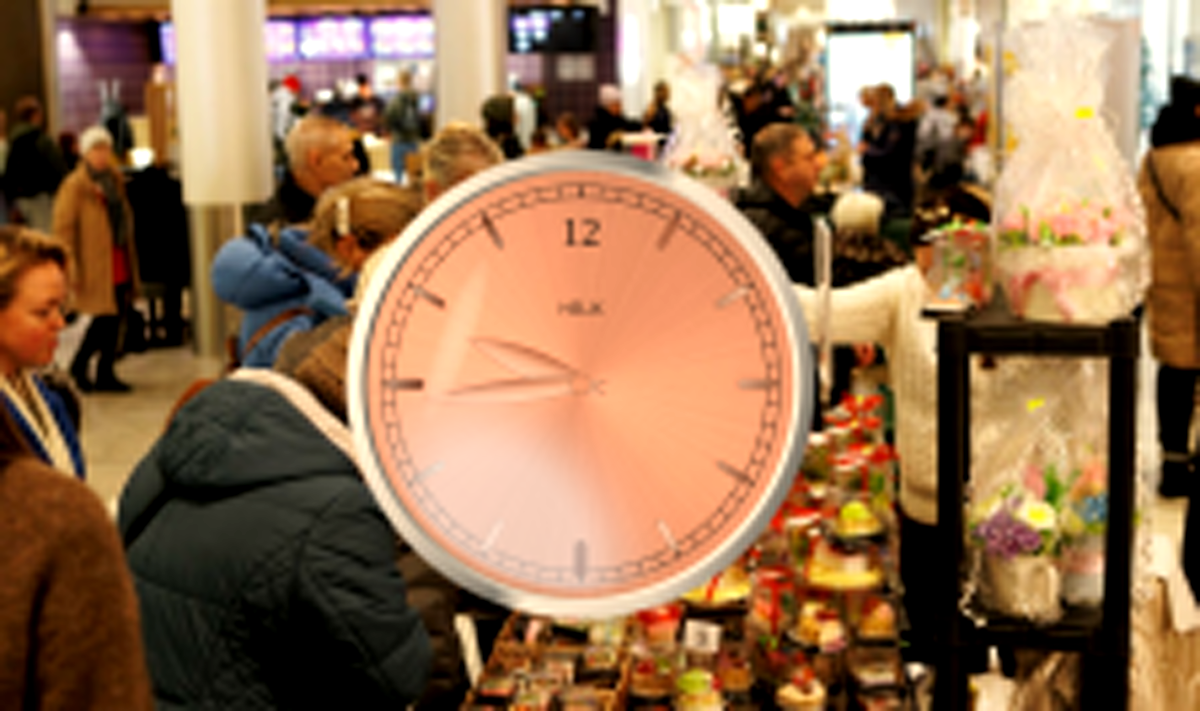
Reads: 9 h 44 min
